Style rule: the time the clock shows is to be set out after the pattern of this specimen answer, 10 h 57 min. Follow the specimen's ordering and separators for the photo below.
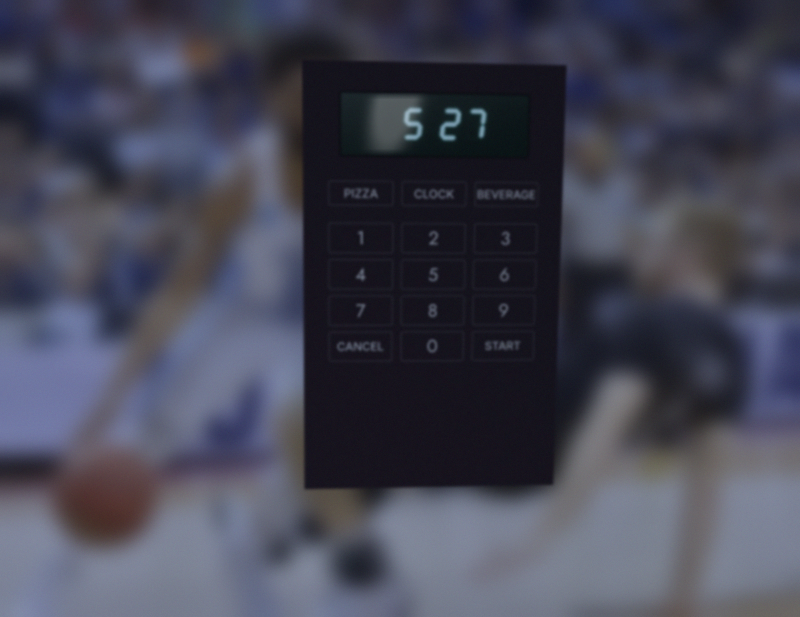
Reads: 5 h 27 min
